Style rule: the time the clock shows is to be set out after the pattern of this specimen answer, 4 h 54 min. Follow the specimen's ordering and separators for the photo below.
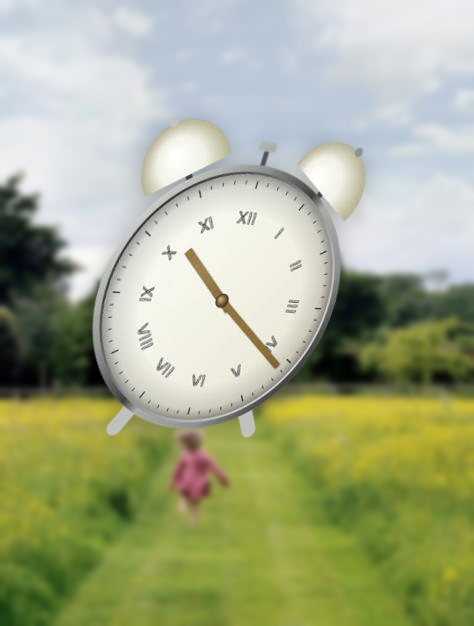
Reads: 10 h 21 min
